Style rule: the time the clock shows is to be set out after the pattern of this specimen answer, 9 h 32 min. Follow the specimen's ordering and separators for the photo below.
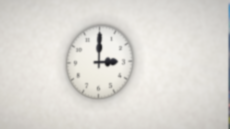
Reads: 3 h 00 min
